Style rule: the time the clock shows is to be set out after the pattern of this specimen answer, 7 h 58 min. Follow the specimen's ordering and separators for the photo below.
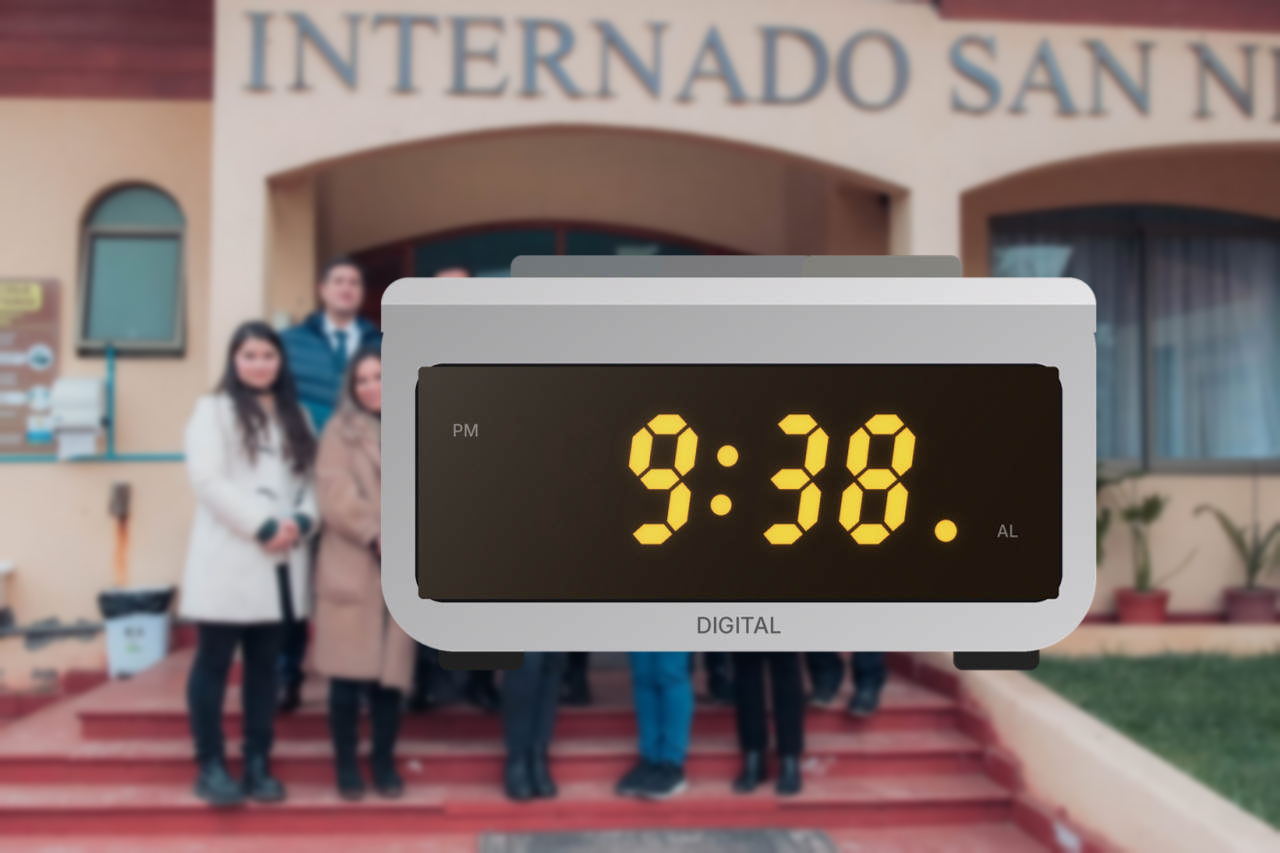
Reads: 9 h 38 min
